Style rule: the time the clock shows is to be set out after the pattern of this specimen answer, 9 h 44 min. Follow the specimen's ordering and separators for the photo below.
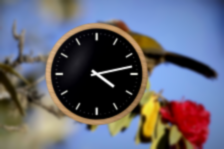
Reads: 4 h 13 min
